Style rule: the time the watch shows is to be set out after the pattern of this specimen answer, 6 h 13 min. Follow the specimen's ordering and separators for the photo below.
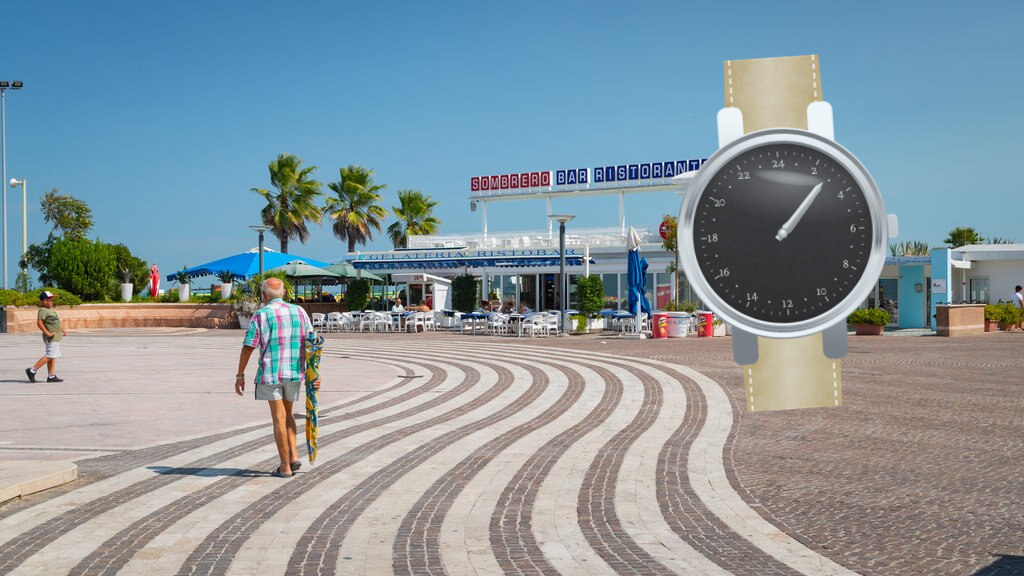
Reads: 3 h 07 min
